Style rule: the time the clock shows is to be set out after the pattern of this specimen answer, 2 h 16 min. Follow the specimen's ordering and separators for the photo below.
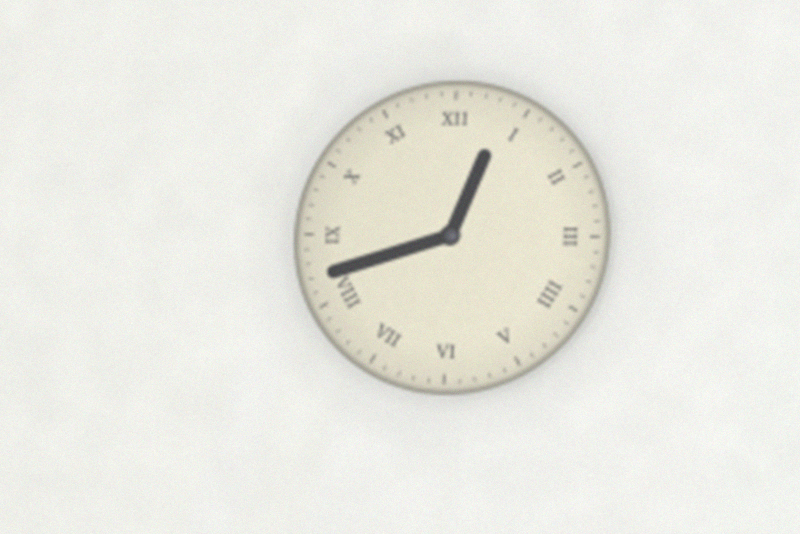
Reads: 12 h 42 min
